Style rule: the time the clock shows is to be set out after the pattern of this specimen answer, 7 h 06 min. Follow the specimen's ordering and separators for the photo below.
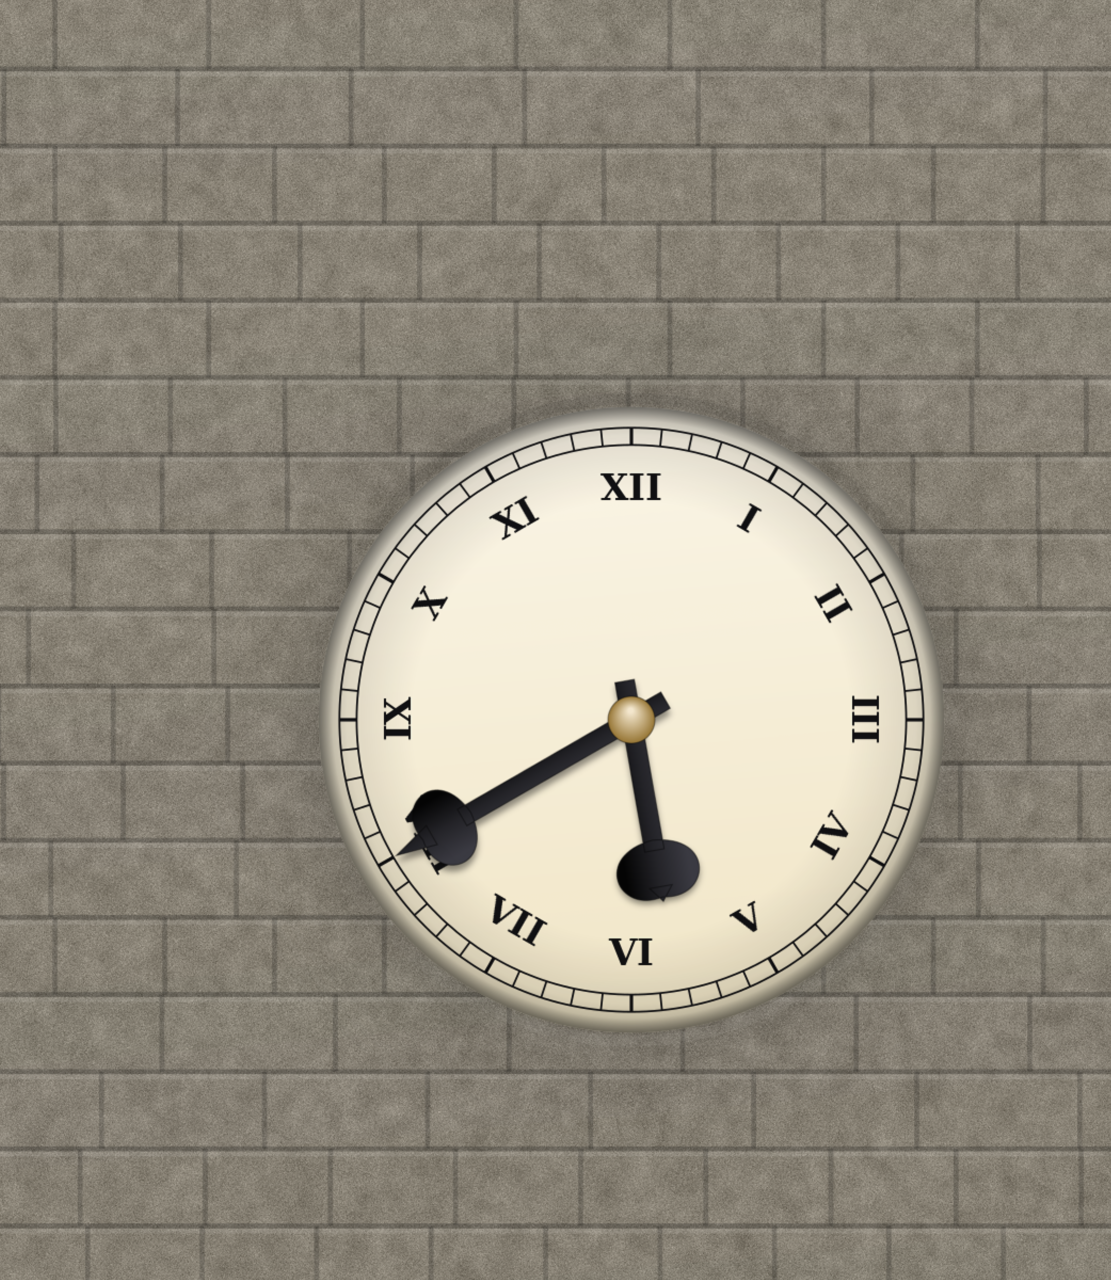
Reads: 5 h 40 min
